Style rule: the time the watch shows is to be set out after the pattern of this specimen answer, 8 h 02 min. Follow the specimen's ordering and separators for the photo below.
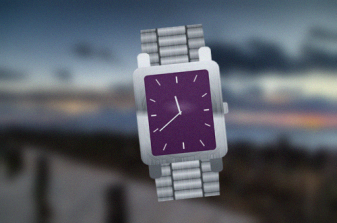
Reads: 11 h 39 min
